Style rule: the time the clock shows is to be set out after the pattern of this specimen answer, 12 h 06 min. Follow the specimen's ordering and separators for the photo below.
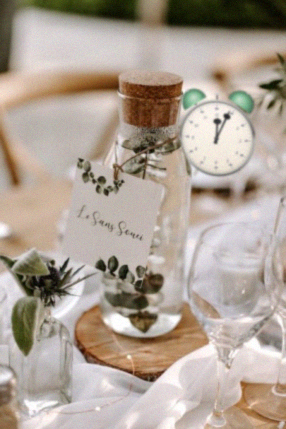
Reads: 12 h 04 min
